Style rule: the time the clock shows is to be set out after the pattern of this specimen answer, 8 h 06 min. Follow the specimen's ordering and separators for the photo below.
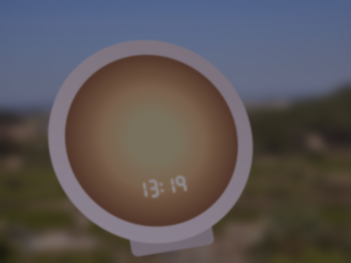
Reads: 13 h 19 min
